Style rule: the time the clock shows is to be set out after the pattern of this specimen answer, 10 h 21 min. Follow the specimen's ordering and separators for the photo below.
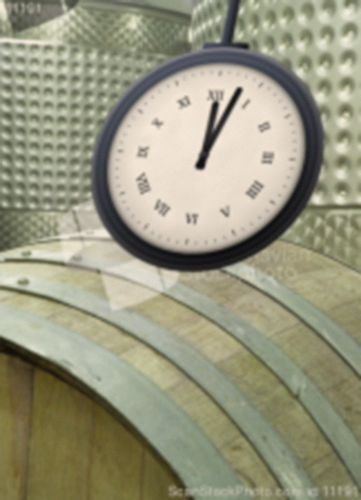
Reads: 12 h 03 min
